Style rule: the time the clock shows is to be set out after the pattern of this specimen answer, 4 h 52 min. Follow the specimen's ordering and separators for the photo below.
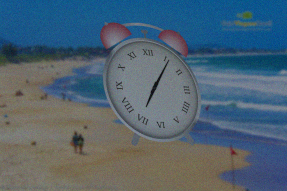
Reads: 7 h 06 min
